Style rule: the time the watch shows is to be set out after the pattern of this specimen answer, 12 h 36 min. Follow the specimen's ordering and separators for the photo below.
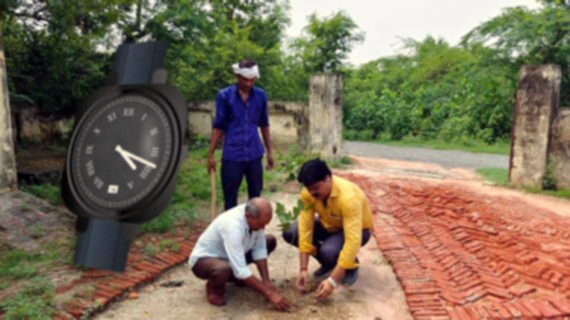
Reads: 4 h 18 min
